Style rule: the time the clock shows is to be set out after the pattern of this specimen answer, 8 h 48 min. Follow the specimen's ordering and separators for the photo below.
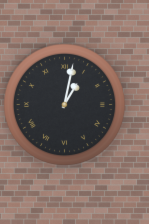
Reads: 1 h 02 min
